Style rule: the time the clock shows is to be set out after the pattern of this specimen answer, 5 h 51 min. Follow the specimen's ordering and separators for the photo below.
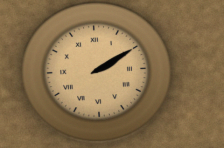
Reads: 2 h 10 min
